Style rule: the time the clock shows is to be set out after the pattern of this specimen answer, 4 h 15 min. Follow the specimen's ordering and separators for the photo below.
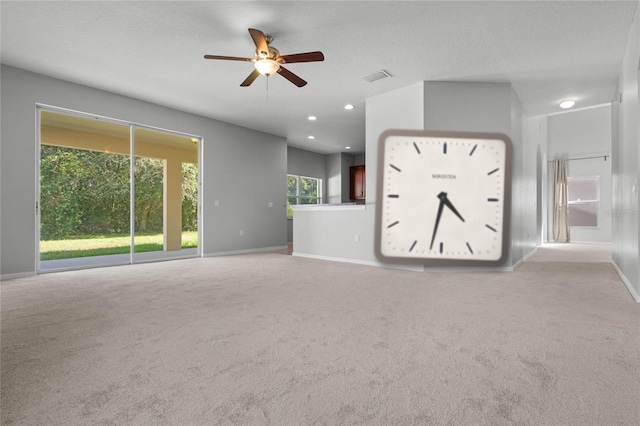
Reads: 4 h 32 min
